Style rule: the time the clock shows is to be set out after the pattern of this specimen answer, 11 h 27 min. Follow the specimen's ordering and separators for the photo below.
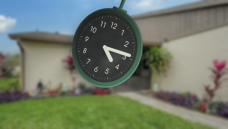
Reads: 4 h 14 min
